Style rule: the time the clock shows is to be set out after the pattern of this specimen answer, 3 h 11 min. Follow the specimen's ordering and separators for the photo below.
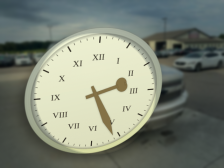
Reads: 2 h 26 min
